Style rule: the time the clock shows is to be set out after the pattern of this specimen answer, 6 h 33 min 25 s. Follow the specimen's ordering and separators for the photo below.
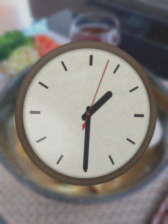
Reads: 1 h 30 min 03 s
